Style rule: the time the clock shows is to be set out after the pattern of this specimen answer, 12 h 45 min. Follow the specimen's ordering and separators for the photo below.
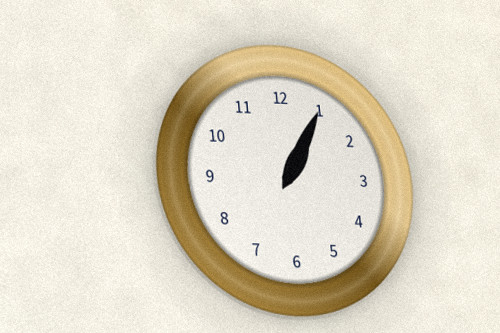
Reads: 1 h 05 min
